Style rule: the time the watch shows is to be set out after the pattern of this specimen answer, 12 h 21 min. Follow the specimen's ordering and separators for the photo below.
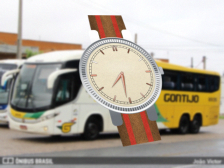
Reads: 7 h 31 min
